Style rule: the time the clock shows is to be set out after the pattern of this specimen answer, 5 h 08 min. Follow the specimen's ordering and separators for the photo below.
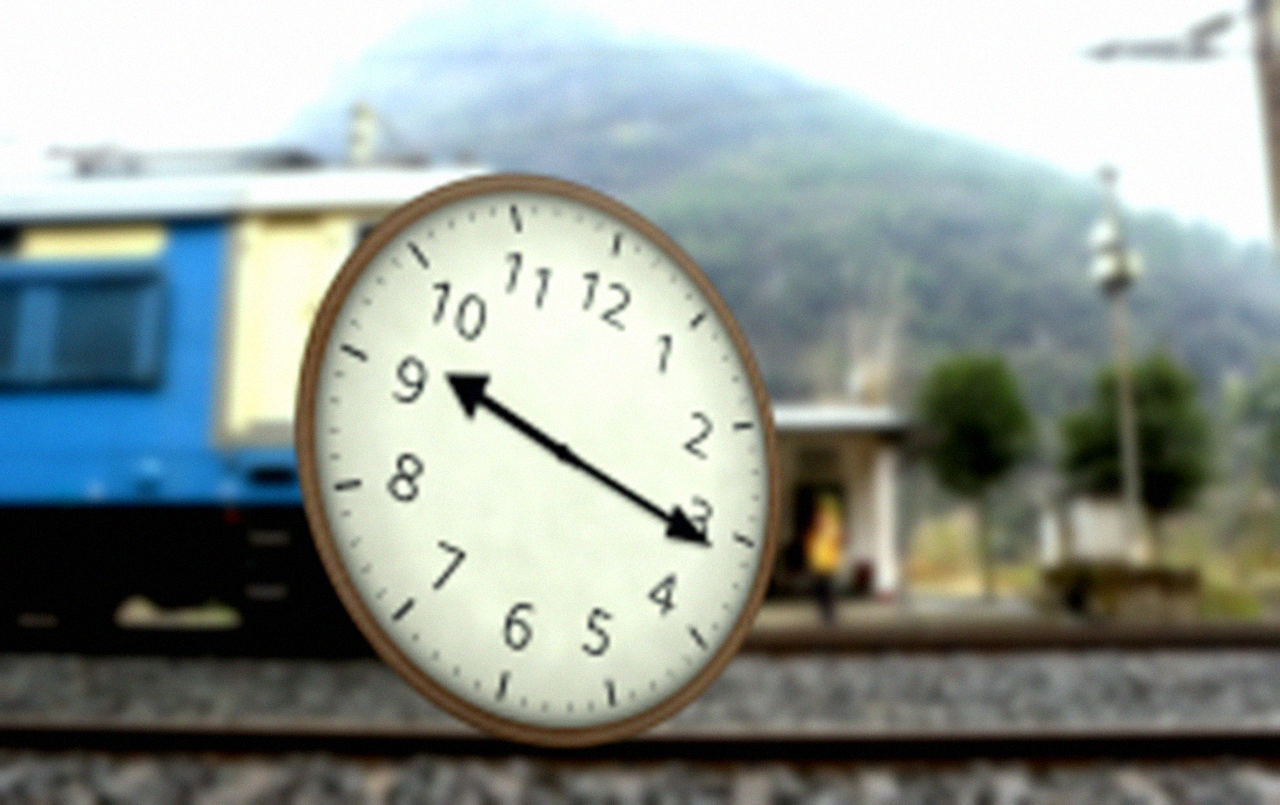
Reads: 9 h 16 min
